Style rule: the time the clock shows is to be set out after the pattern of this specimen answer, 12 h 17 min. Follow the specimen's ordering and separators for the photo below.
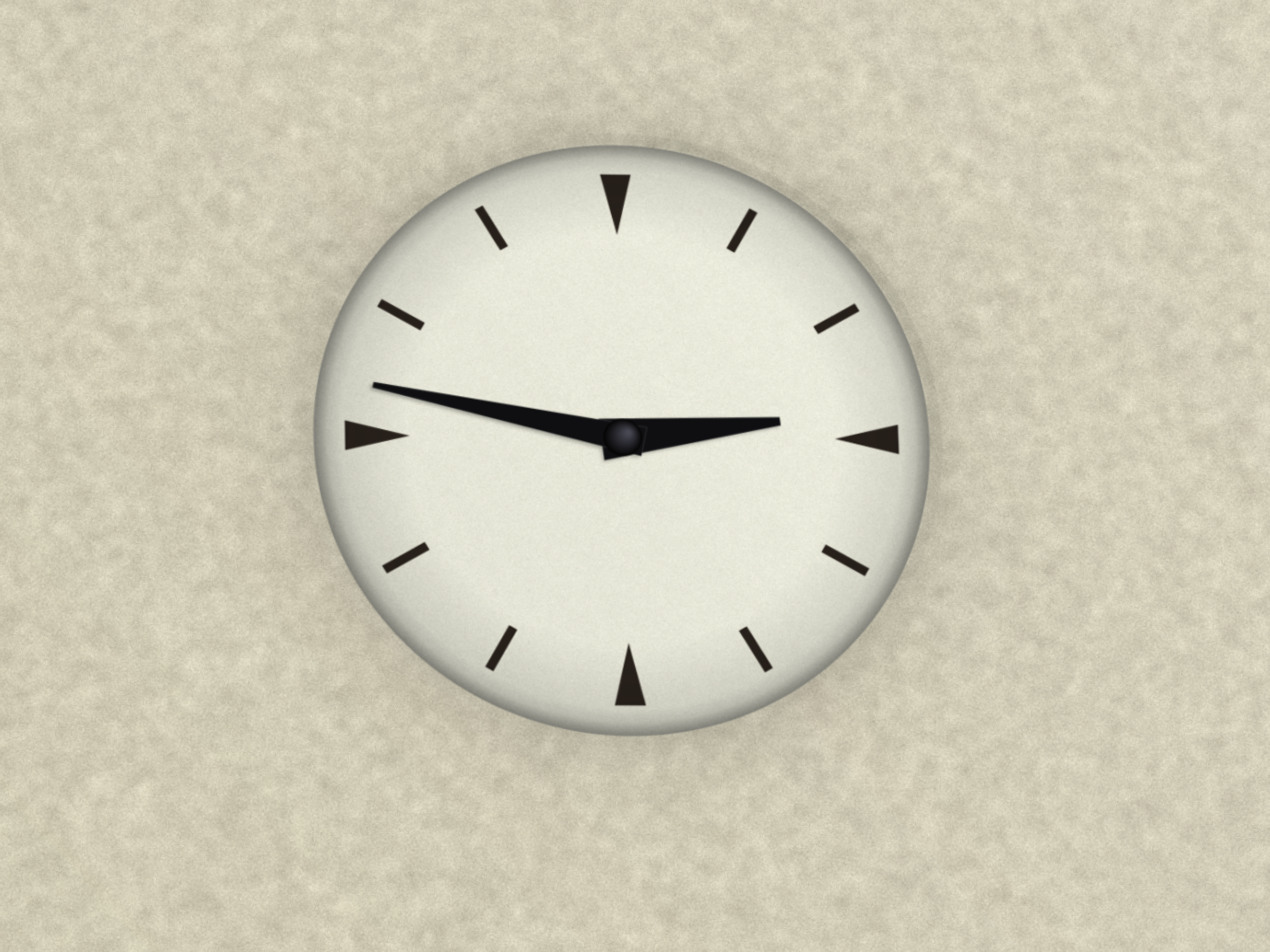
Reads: 2 h 47 min
